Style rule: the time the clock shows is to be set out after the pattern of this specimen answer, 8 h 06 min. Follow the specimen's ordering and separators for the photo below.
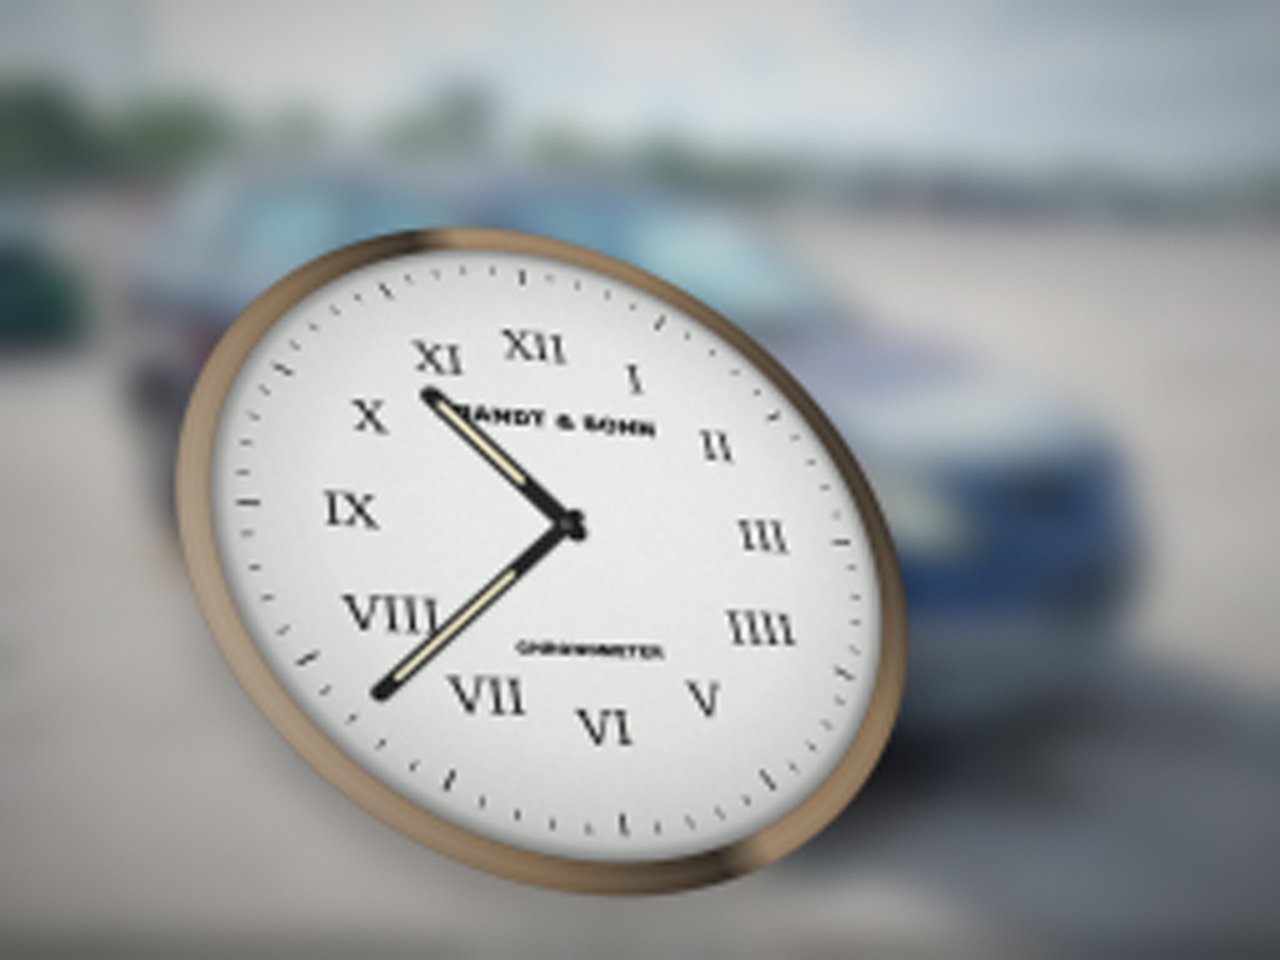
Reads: 10 h 38 min
